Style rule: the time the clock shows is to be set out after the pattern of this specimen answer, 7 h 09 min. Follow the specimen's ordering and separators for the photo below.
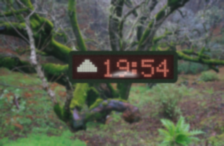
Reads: 19 h 54 min
